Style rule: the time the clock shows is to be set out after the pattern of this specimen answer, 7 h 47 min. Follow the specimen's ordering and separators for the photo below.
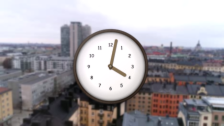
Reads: 4 h 02 min
